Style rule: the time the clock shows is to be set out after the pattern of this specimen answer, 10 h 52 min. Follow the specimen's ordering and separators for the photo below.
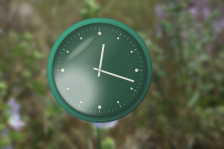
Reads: 12 h 18 min
